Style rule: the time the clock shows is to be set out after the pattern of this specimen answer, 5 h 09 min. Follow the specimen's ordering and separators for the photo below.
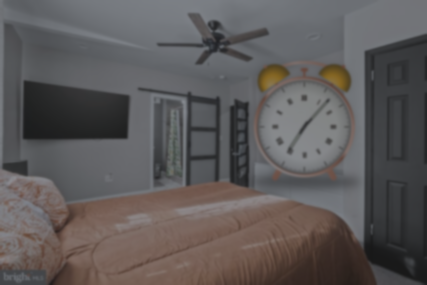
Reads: 7 h 07 min
